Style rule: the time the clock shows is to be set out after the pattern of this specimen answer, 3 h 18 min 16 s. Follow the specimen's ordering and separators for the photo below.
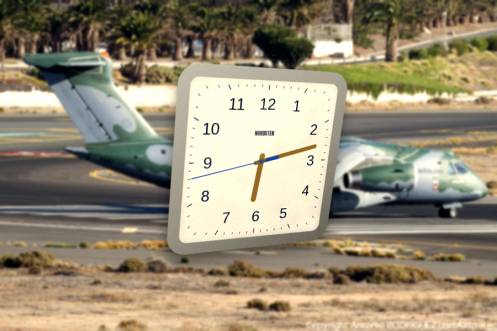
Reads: 6 h 12 min 43 s
